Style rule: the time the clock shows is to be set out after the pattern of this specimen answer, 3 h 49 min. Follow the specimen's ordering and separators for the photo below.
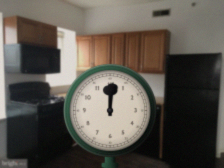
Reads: 12 h 01 min
